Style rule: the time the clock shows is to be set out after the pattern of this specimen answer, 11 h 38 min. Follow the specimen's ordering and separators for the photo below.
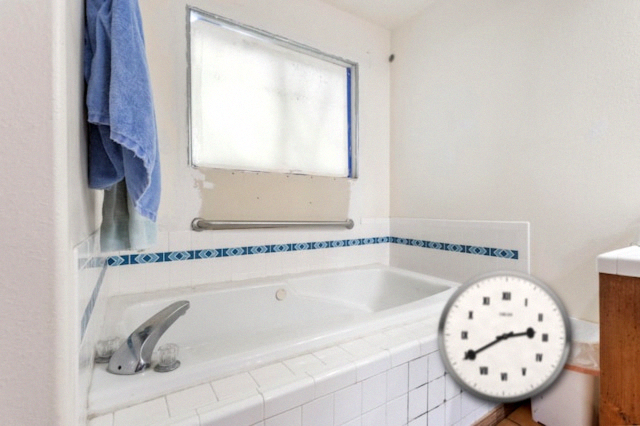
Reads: 2 h 40 min
